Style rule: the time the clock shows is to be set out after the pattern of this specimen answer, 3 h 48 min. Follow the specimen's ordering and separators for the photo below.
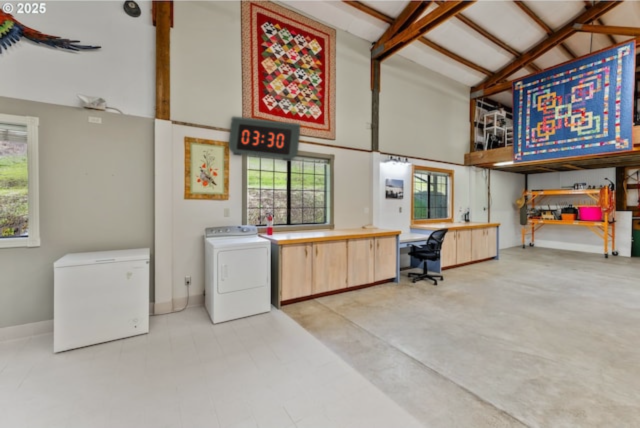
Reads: 3 h 30 min
